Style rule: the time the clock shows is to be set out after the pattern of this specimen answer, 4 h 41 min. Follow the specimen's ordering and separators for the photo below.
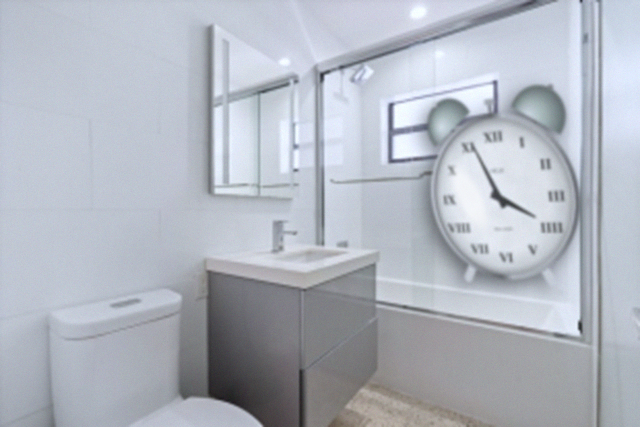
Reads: 3 h 56 min
